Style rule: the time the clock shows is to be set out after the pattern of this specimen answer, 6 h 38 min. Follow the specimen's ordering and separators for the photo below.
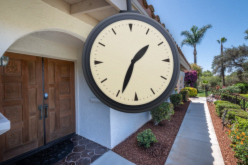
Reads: 1 h 34 min
